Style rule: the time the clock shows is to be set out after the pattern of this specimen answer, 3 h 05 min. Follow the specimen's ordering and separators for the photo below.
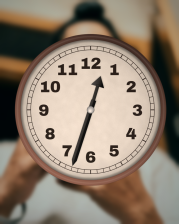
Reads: 12 h 33 min
